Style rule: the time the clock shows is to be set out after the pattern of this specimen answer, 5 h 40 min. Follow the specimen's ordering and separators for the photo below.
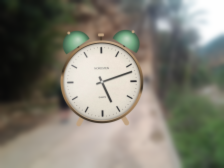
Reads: 5 h 12 min
